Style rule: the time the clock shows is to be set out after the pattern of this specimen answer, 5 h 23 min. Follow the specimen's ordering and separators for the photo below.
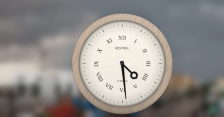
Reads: 4 h 29 min
